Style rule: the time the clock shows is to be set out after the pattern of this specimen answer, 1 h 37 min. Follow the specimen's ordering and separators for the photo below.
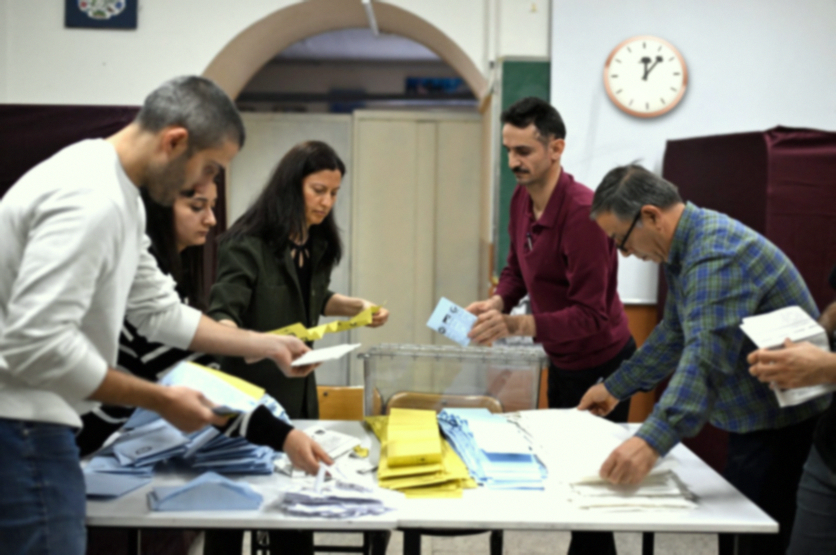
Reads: 12 h 07 min
